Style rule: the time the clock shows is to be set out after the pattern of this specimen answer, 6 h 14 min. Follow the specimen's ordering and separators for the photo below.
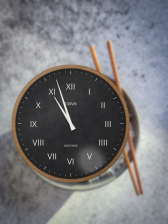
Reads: 10 h 57 min
